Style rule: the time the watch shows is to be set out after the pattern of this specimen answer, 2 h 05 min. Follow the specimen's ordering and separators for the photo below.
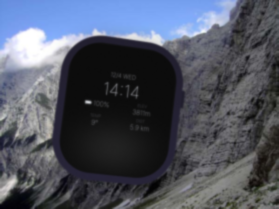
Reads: 14 h 14 min
